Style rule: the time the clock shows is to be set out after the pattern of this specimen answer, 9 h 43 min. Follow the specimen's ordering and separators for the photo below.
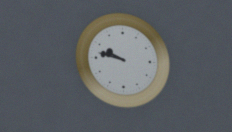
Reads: 9 h 47 min
